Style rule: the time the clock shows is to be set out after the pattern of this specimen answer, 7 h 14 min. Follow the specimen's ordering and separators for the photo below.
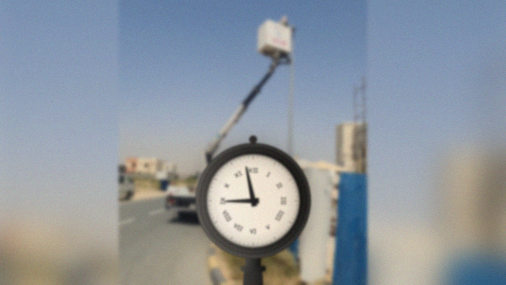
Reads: 8 h 58 min
